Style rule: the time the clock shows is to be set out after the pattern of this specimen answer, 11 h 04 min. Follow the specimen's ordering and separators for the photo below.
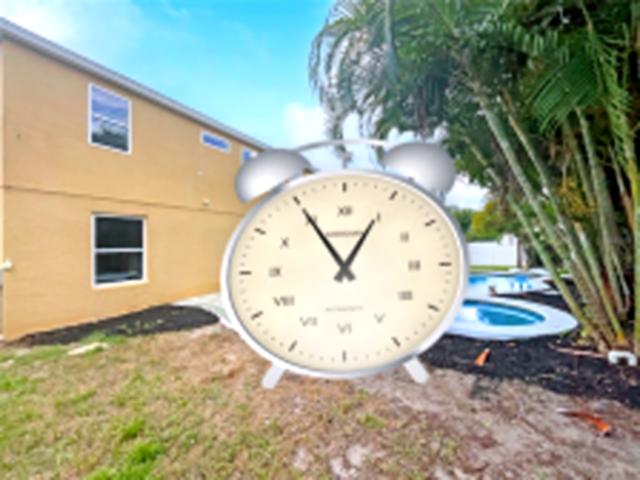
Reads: 12 h 55 min
